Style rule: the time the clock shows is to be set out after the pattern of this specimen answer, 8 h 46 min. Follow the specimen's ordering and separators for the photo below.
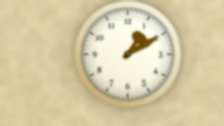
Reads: 1 h 10 min
